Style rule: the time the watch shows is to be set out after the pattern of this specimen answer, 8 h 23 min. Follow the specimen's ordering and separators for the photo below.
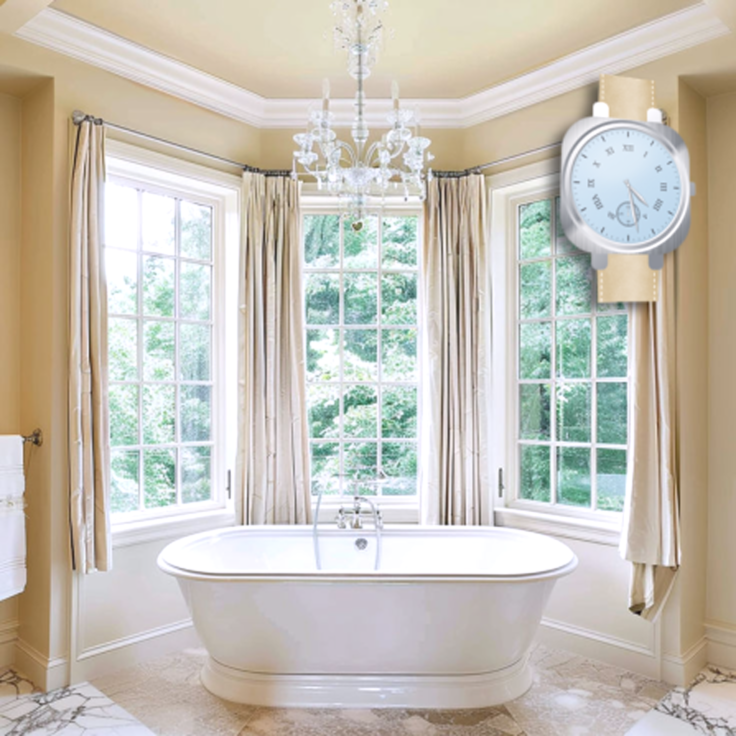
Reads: 4 h 28 min
